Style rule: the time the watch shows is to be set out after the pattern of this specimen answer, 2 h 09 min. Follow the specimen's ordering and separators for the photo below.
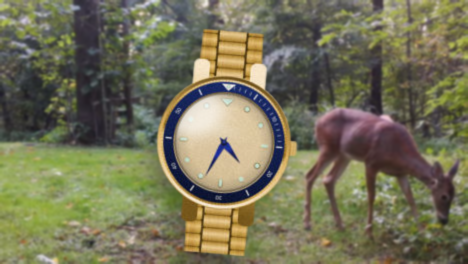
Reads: 4 h 34 min
